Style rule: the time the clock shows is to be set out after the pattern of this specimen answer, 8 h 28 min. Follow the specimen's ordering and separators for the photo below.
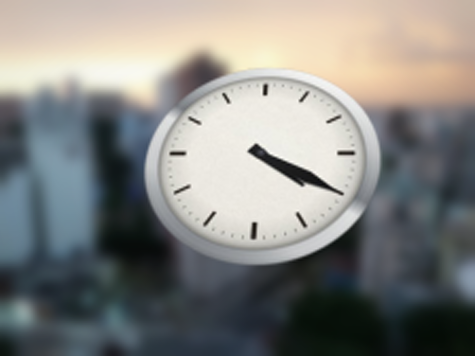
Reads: 4 h 20 min
